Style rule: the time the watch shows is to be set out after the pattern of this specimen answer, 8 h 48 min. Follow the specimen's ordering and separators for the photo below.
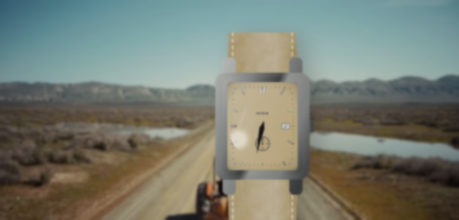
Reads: 6 h 32 min
